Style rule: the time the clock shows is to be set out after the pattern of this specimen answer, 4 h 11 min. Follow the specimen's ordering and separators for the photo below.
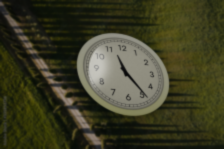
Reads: 11 h 24 min
